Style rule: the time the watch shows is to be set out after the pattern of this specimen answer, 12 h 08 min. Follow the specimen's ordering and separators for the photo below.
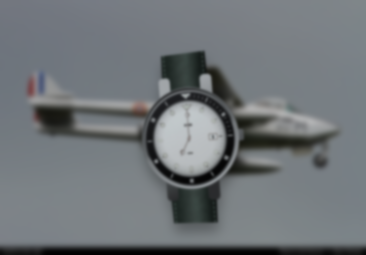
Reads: 7 h 00 min
